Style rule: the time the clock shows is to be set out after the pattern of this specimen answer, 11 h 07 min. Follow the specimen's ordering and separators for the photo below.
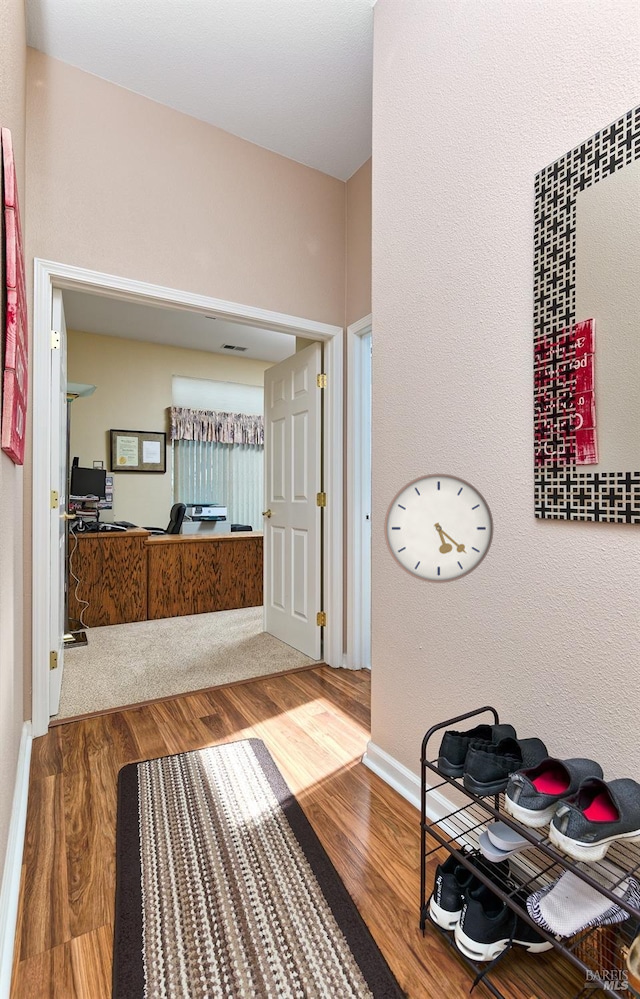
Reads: 5 h 22 min
